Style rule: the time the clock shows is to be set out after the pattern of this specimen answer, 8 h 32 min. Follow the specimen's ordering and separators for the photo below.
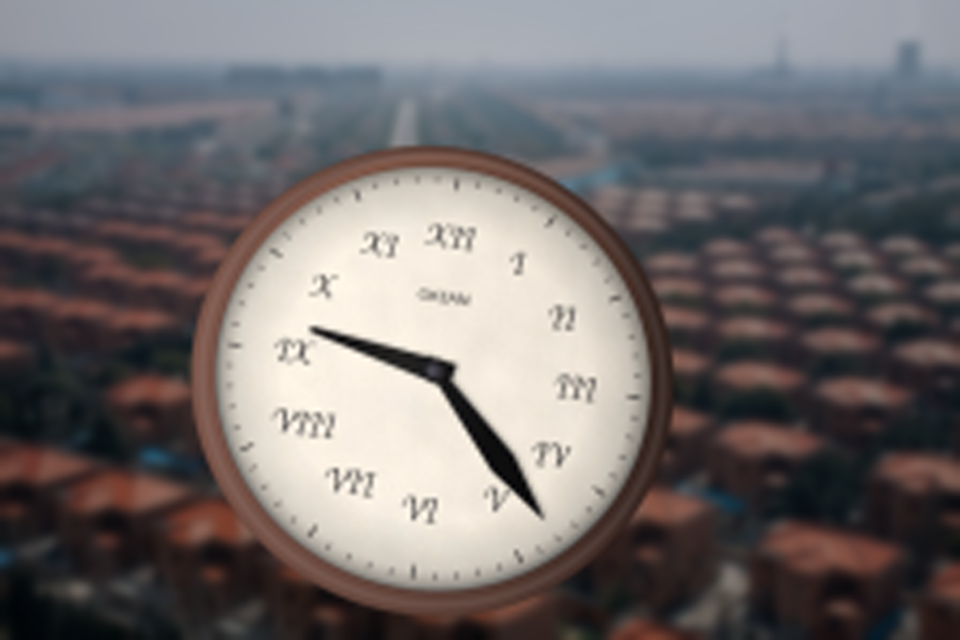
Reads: 9 h 23 min
